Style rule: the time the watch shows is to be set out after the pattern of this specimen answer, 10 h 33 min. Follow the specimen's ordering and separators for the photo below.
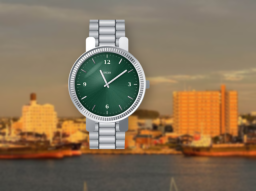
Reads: 11 h 09 min
